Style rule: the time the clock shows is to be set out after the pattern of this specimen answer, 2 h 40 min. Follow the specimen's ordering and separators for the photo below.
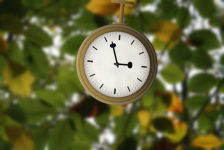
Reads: 2 h 57 min
